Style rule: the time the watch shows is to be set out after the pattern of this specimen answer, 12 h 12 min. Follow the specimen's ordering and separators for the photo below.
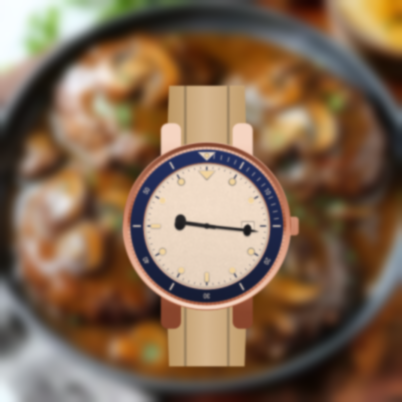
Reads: 9 h 16 min
